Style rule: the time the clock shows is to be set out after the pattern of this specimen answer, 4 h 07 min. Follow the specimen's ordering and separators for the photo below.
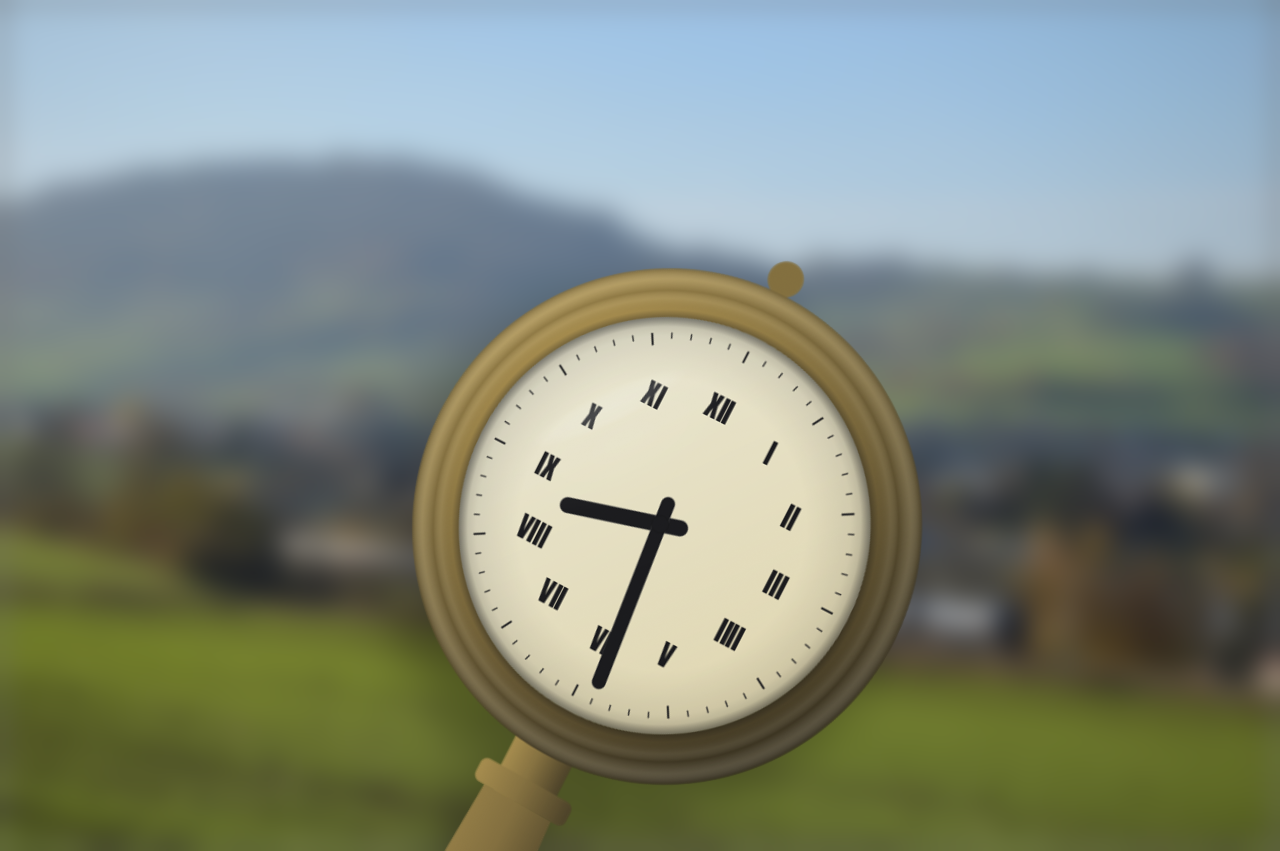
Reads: 8 h 29 min
